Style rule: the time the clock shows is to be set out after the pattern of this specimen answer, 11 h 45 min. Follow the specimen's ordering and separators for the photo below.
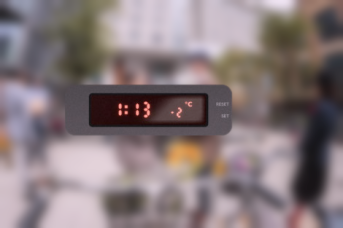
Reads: 1 h 13 min
